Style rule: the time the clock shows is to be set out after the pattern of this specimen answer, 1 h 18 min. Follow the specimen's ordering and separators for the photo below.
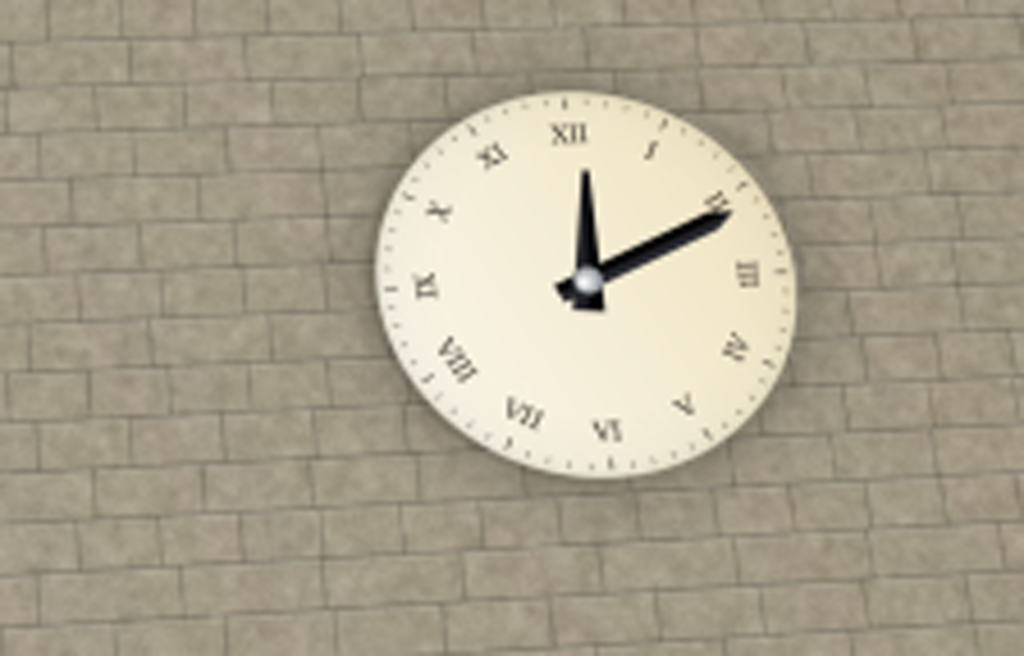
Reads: 12 h 11 min
